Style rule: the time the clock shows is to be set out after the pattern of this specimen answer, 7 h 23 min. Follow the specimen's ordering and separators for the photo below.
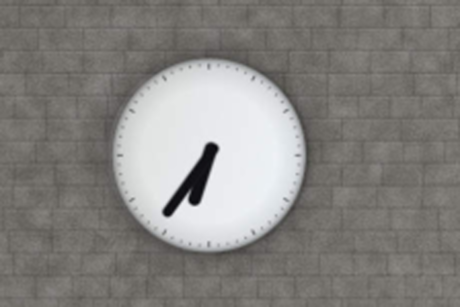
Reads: 6 h 36 min
